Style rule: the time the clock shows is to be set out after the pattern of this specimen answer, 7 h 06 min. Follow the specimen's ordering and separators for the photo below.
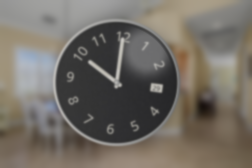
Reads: 10 h 00 min
